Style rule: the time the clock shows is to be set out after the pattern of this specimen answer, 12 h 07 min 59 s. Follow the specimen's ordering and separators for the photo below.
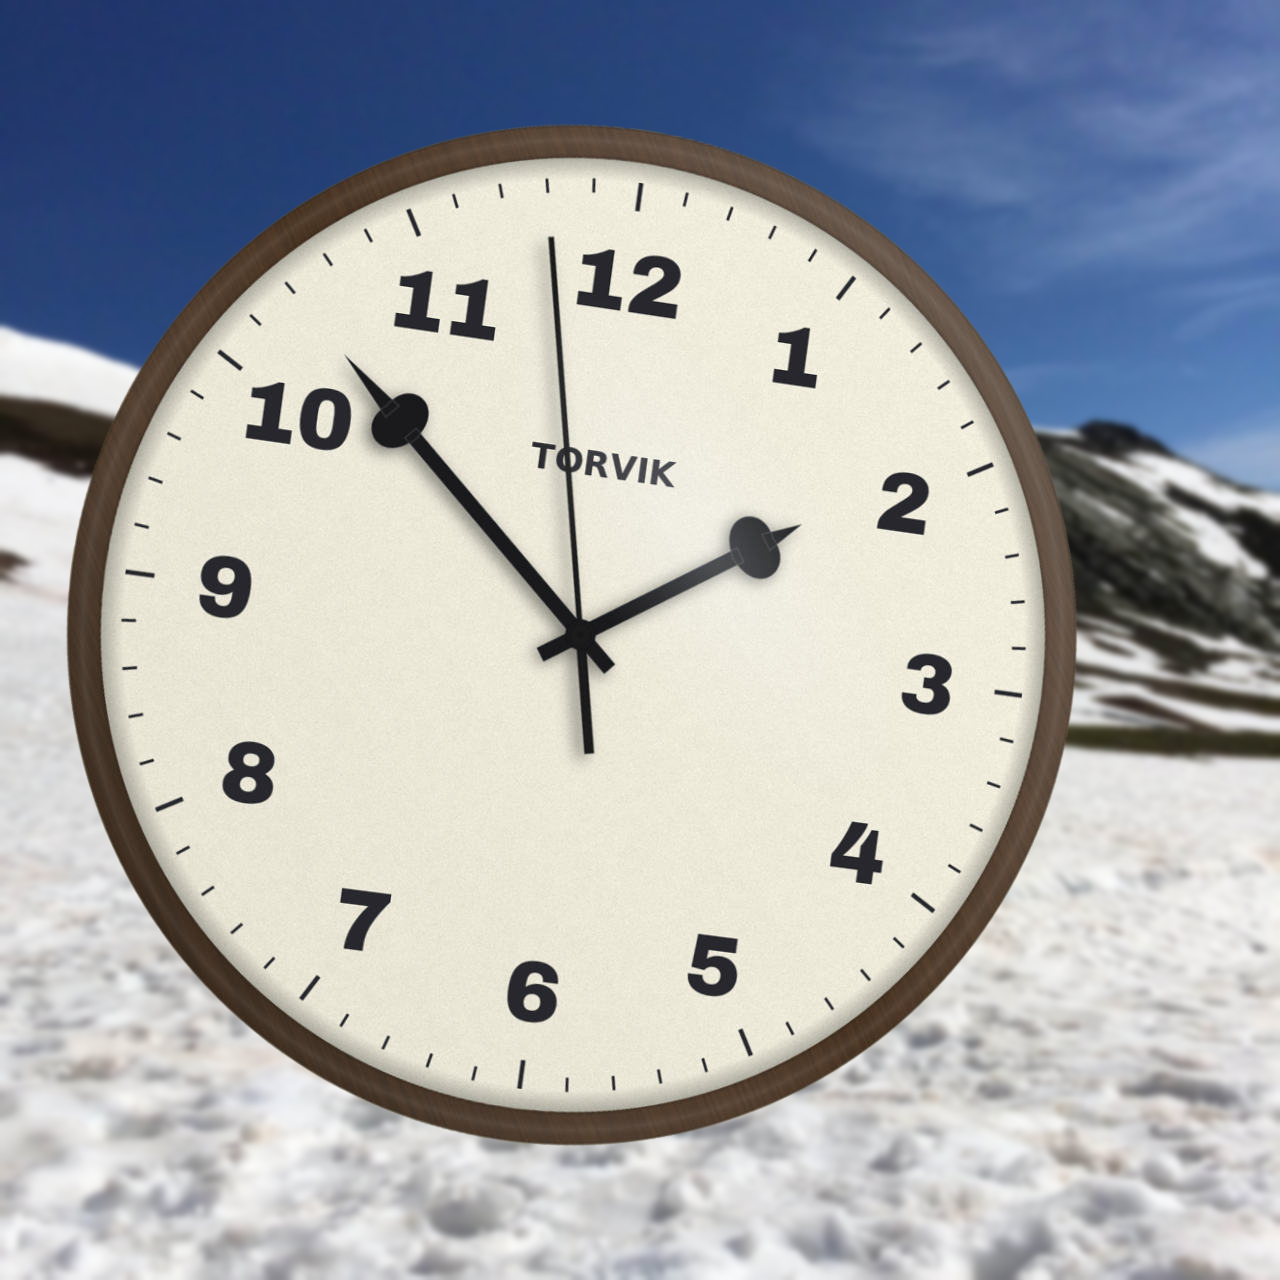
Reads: 1 h 51 min 58 s
